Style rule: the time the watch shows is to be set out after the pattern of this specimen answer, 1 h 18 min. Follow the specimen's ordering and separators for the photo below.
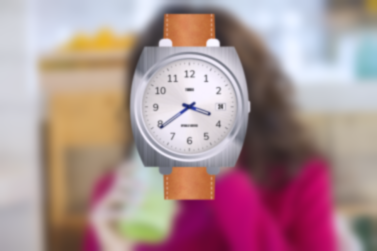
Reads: 3 h 39 min
